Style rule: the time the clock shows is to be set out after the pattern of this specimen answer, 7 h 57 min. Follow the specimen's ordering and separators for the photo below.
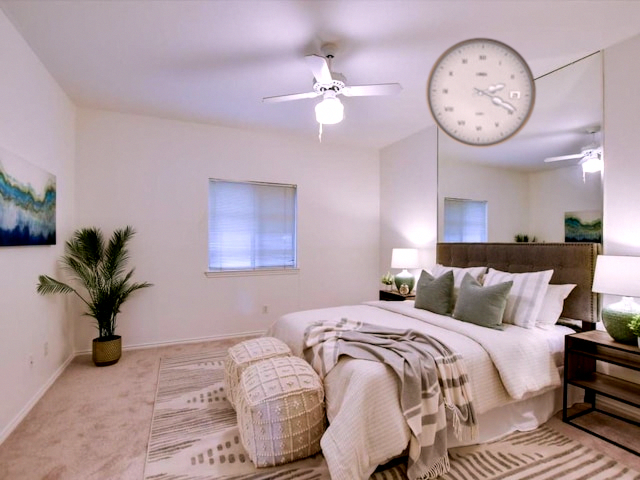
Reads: 2 h 19 min
